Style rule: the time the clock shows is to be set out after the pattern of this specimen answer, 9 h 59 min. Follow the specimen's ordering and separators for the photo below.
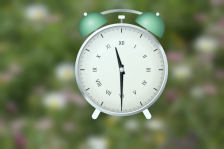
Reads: 11 h 30 min
